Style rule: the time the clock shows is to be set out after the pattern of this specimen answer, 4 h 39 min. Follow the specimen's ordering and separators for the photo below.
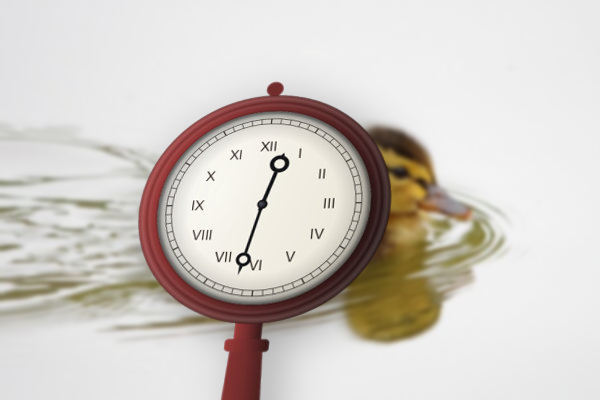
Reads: 12 h 32 min
